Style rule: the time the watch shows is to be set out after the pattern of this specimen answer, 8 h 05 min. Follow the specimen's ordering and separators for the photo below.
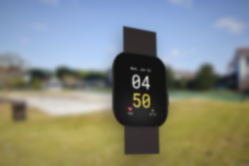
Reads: 4 h 50 min
